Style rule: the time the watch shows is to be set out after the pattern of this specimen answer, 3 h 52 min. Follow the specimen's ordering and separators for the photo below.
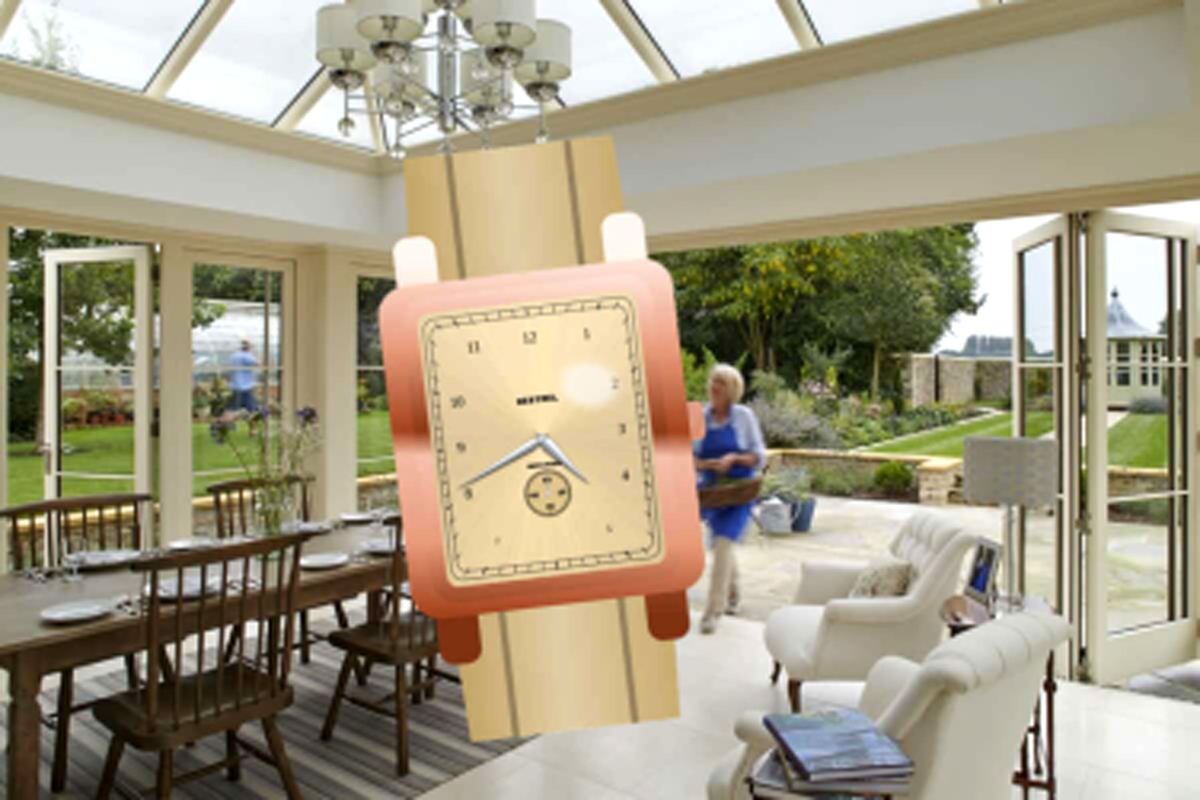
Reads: 4 h 41 min
